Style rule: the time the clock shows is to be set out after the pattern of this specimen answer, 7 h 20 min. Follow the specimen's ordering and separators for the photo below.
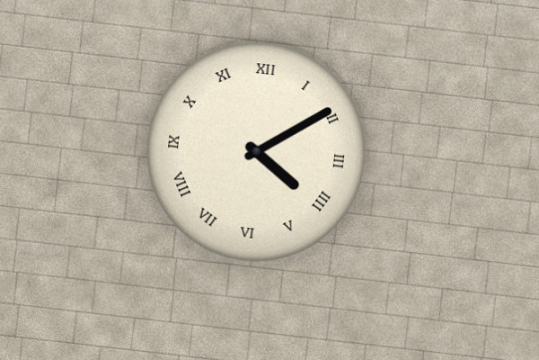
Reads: 4 h 09 min
